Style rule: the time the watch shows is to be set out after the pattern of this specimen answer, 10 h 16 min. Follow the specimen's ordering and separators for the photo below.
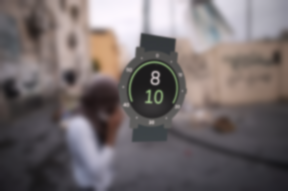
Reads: 8 h 10 min
